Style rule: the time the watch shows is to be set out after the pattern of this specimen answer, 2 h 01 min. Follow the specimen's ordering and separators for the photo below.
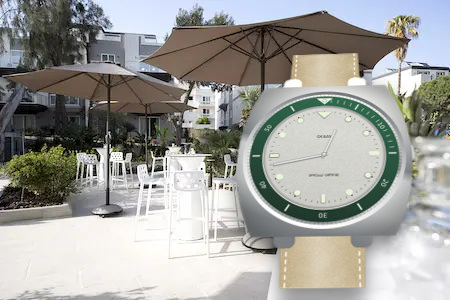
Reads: 12 h 43 min
